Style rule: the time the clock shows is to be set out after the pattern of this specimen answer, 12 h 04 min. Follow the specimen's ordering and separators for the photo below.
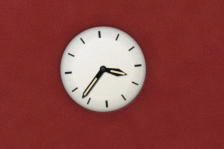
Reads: 3 h 37 min
